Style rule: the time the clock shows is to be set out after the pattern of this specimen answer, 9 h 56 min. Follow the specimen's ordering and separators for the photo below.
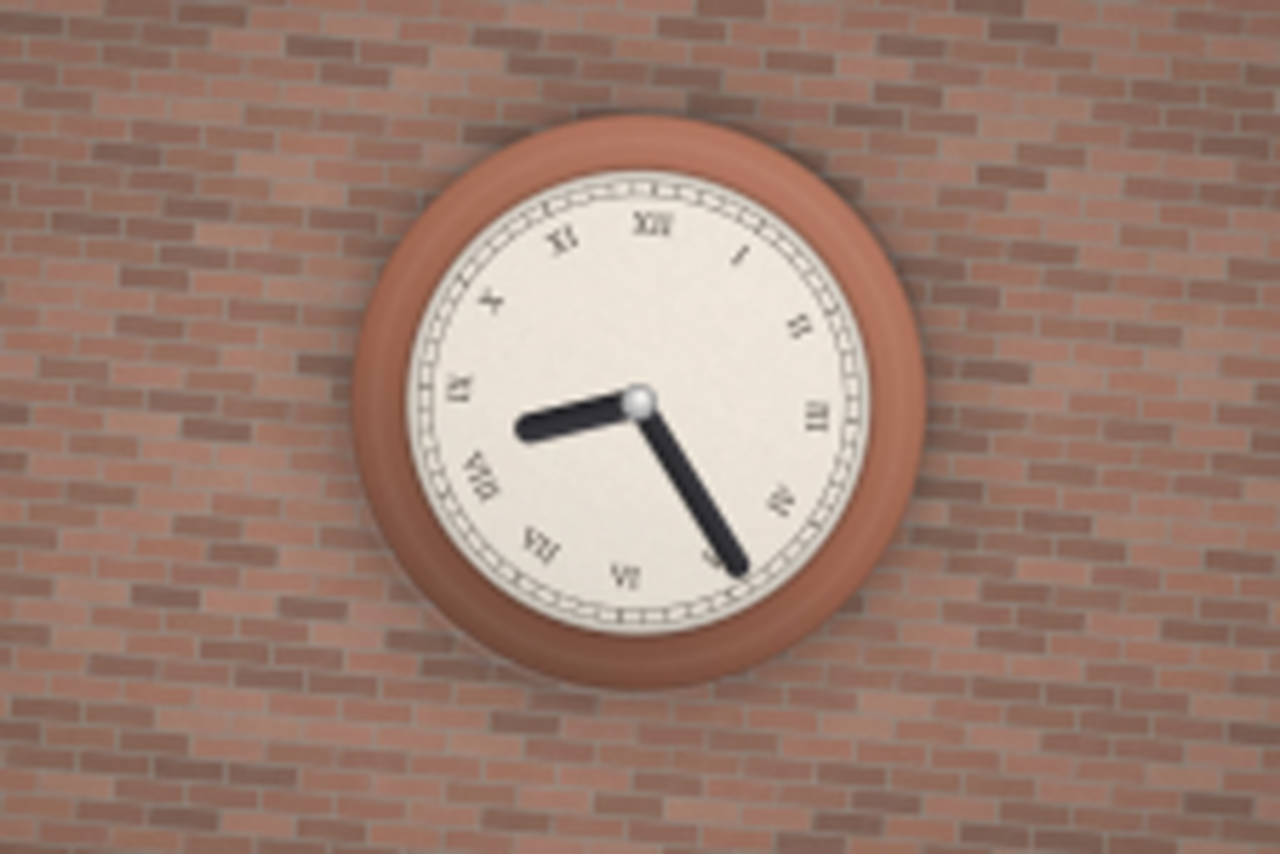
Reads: 8 h 24 min
